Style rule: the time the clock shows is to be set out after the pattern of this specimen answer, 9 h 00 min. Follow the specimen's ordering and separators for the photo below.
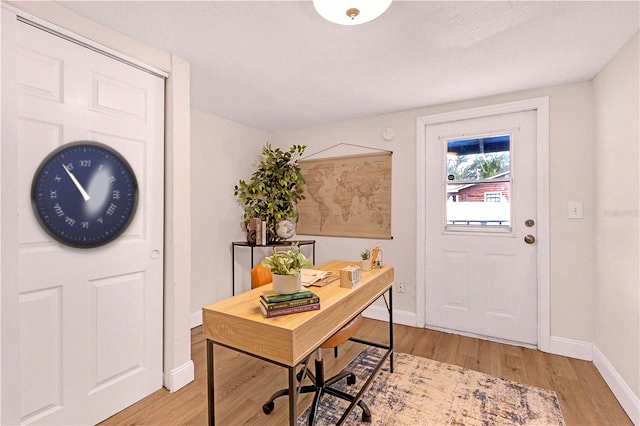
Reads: 10 h 54 min
